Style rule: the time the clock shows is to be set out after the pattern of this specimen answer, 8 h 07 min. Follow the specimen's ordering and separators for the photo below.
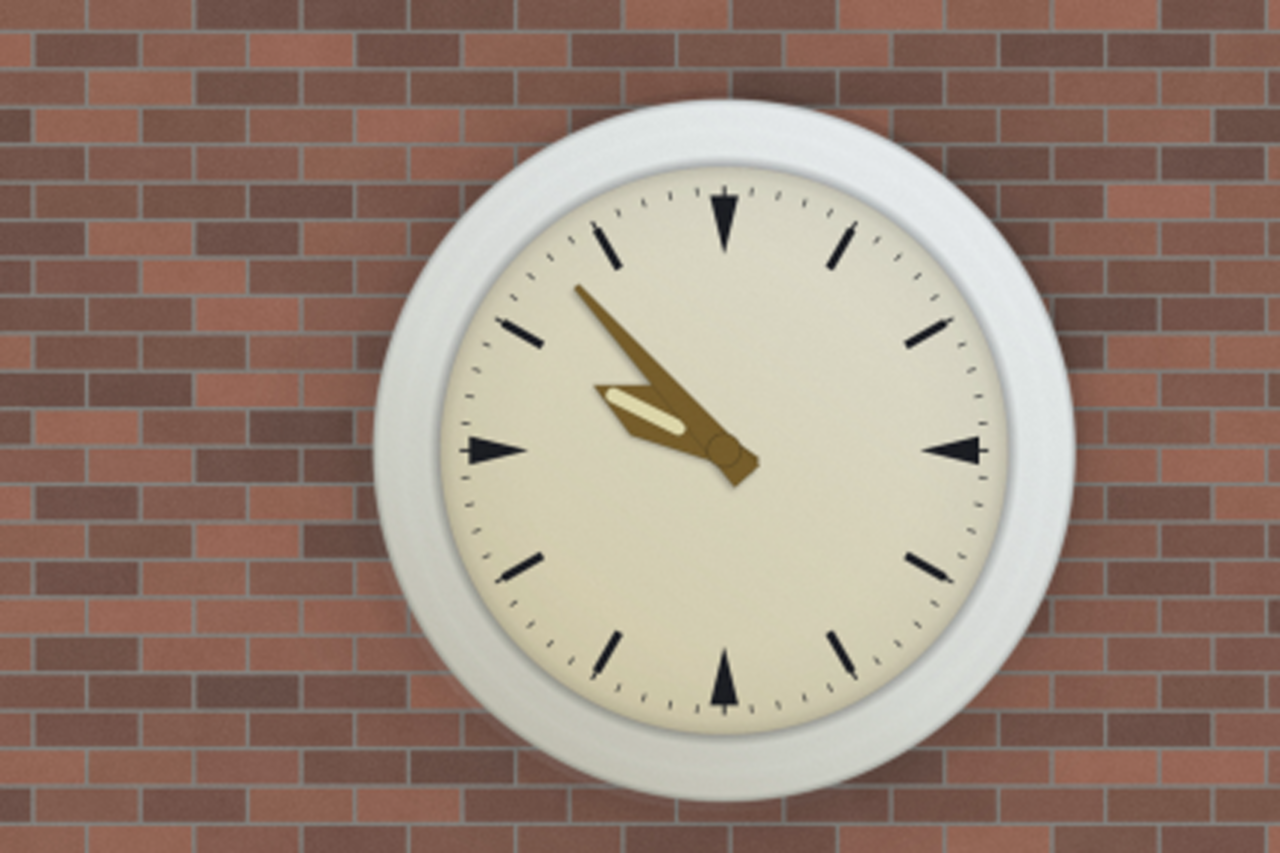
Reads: 9 h 53 min
